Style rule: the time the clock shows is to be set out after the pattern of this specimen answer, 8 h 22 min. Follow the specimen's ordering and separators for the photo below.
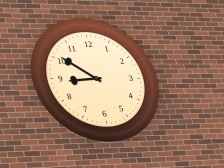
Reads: 8 h 51 min
